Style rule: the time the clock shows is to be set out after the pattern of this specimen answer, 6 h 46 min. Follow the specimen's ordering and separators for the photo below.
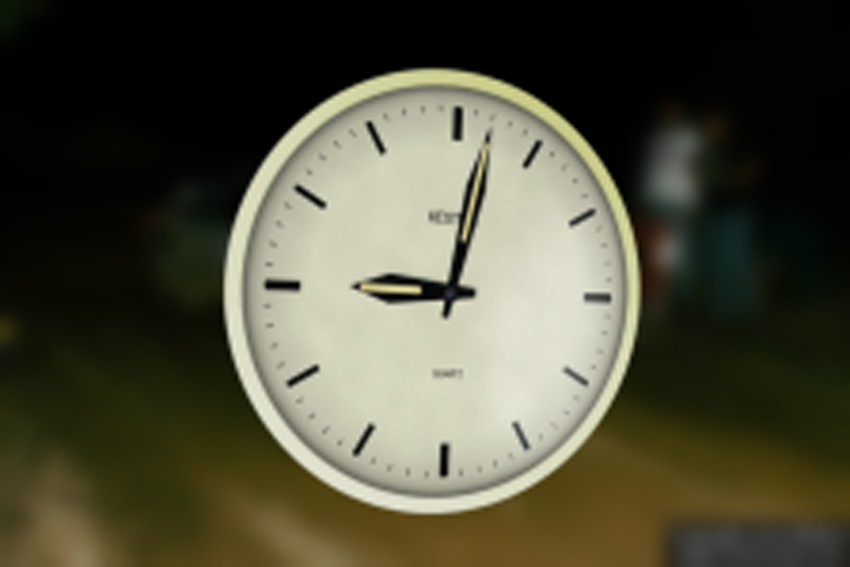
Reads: 9 h 02 min
